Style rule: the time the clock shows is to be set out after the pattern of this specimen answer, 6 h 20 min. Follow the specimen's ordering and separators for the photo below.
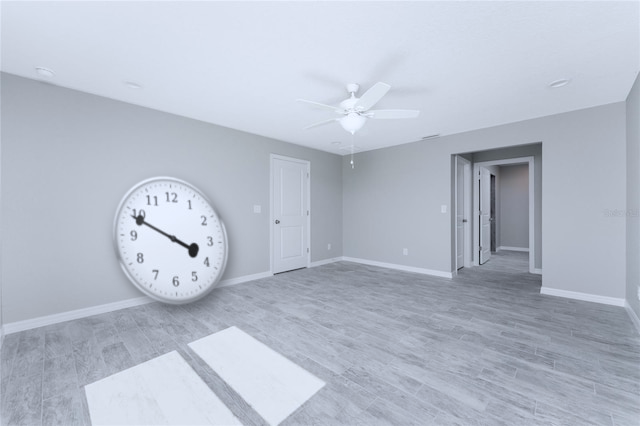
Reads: 3 h 49 min
